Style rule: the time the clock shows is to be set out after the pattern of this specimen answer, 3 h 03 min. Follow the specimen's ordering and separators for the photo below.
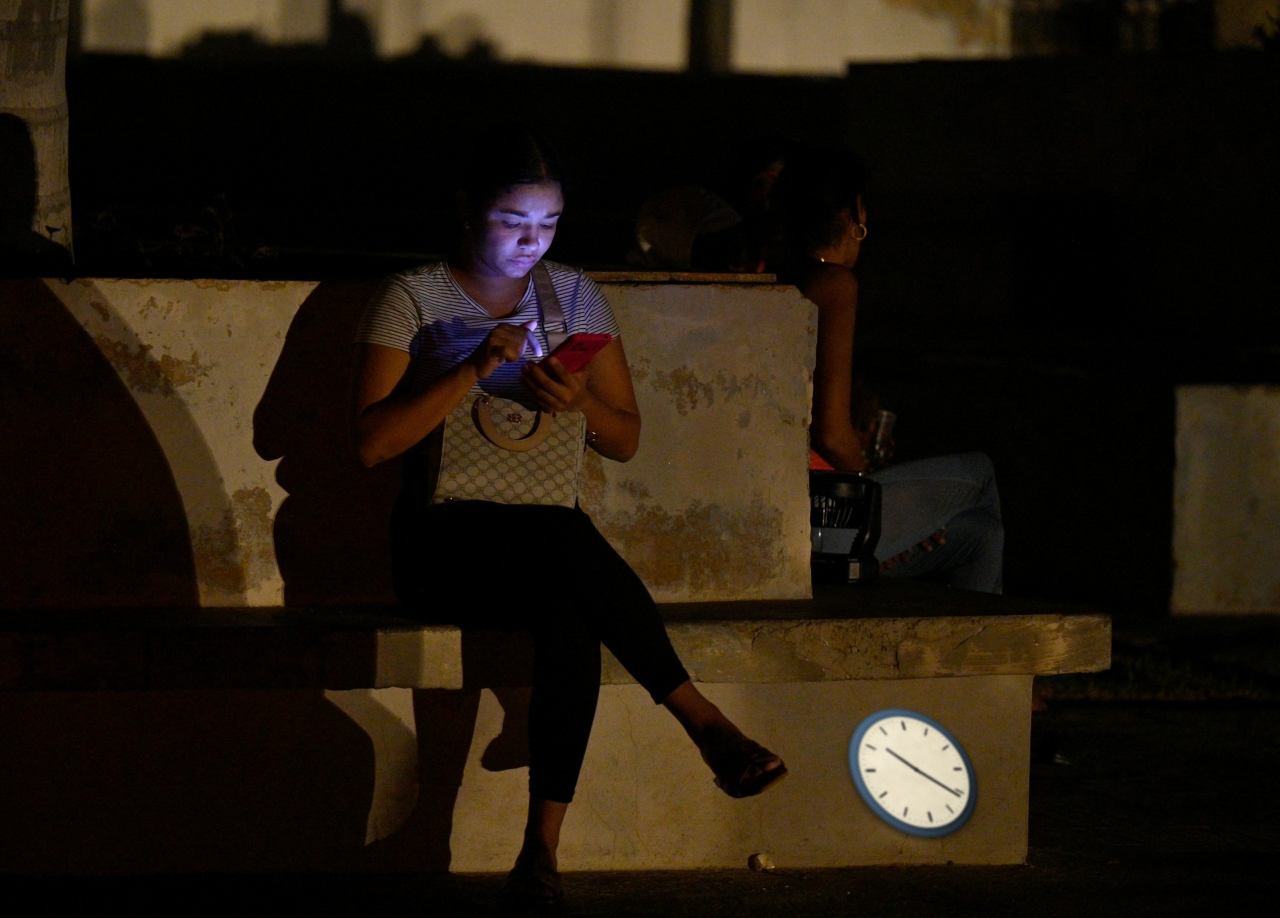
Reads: 10 h 21 min
